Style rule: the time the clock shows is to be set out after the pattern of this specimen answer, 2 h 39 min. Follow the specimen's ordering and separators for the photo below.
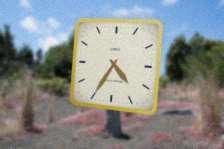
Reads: 4 h 35 min
